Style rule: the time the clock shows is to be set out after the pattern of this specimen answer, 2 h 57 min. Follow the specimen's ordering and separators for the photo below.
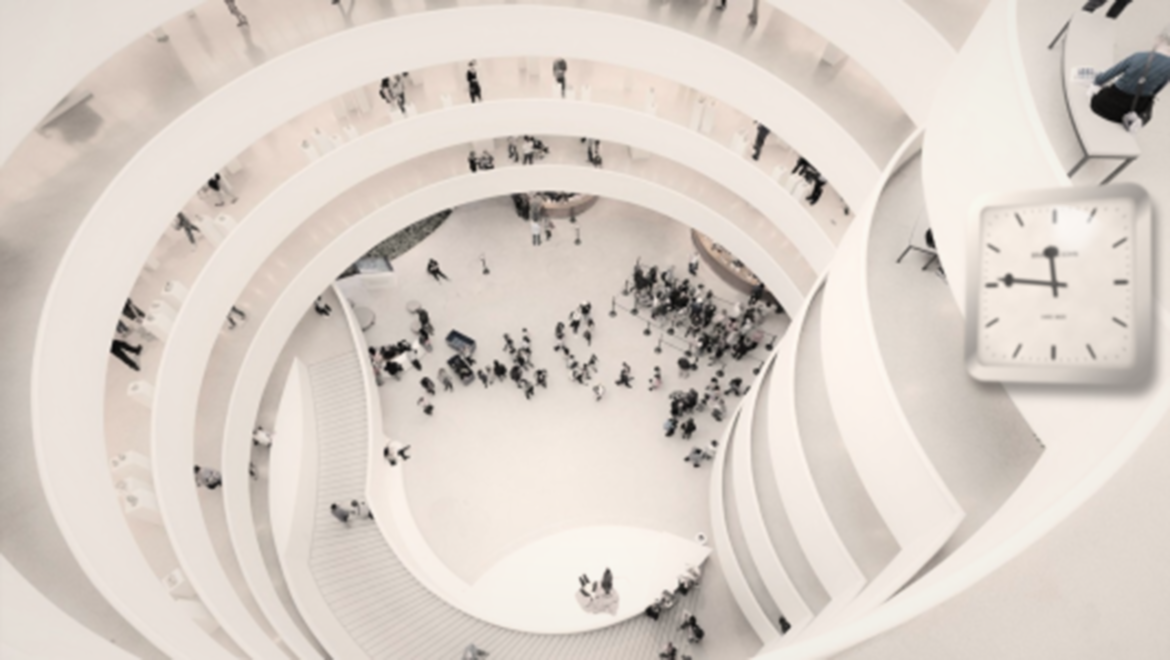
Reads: 11 h 46 min
